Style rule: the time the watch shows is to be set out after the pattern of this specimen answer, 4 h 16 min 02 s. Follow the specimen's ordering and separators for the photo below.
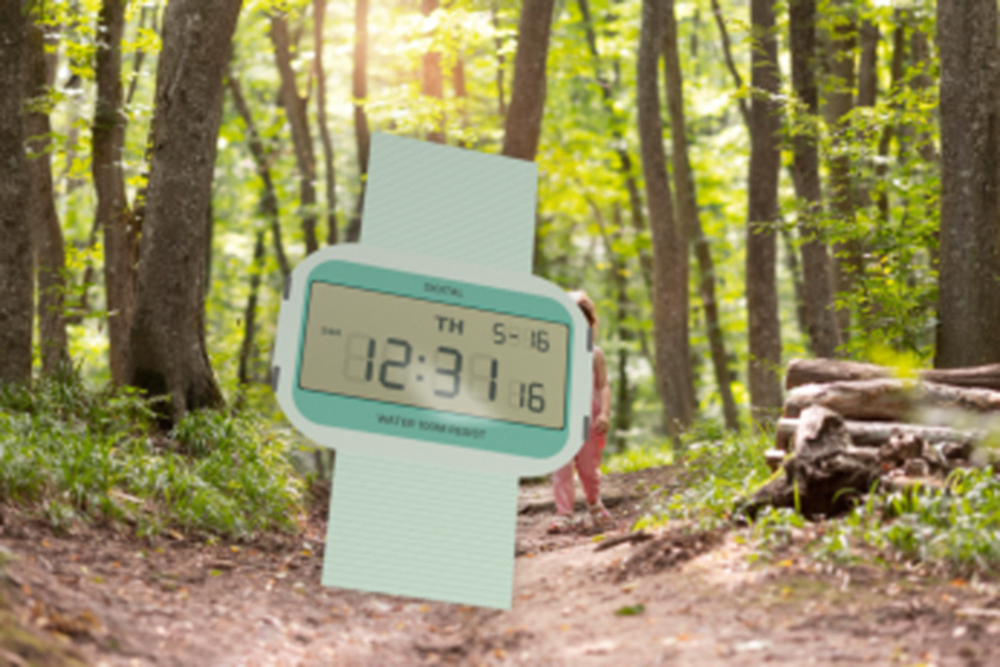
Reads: 12 h 31 min 16 s
